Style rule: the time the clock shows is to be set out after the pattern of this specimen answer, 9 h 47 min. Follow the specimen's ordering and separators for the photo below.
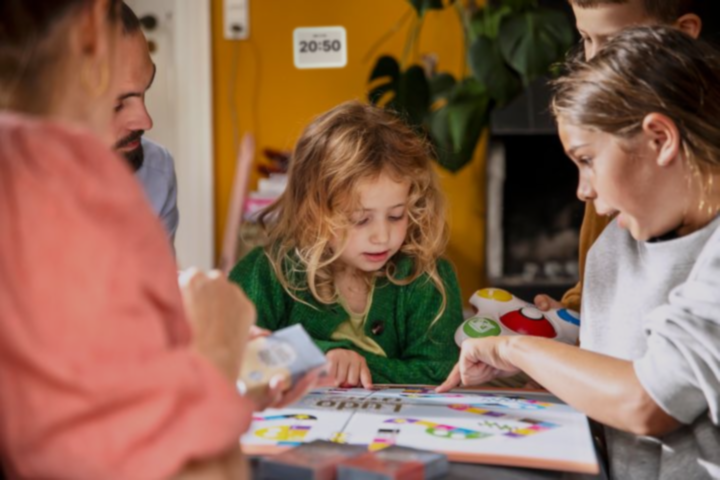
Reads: 20 h 50 min
